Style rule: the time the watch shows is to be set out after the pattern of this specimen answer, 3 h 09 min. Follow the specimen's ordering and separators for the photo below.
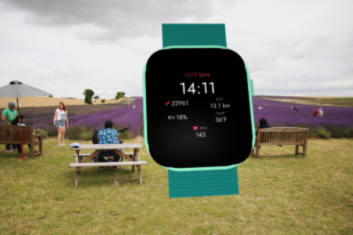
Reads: 14 h 11 min
